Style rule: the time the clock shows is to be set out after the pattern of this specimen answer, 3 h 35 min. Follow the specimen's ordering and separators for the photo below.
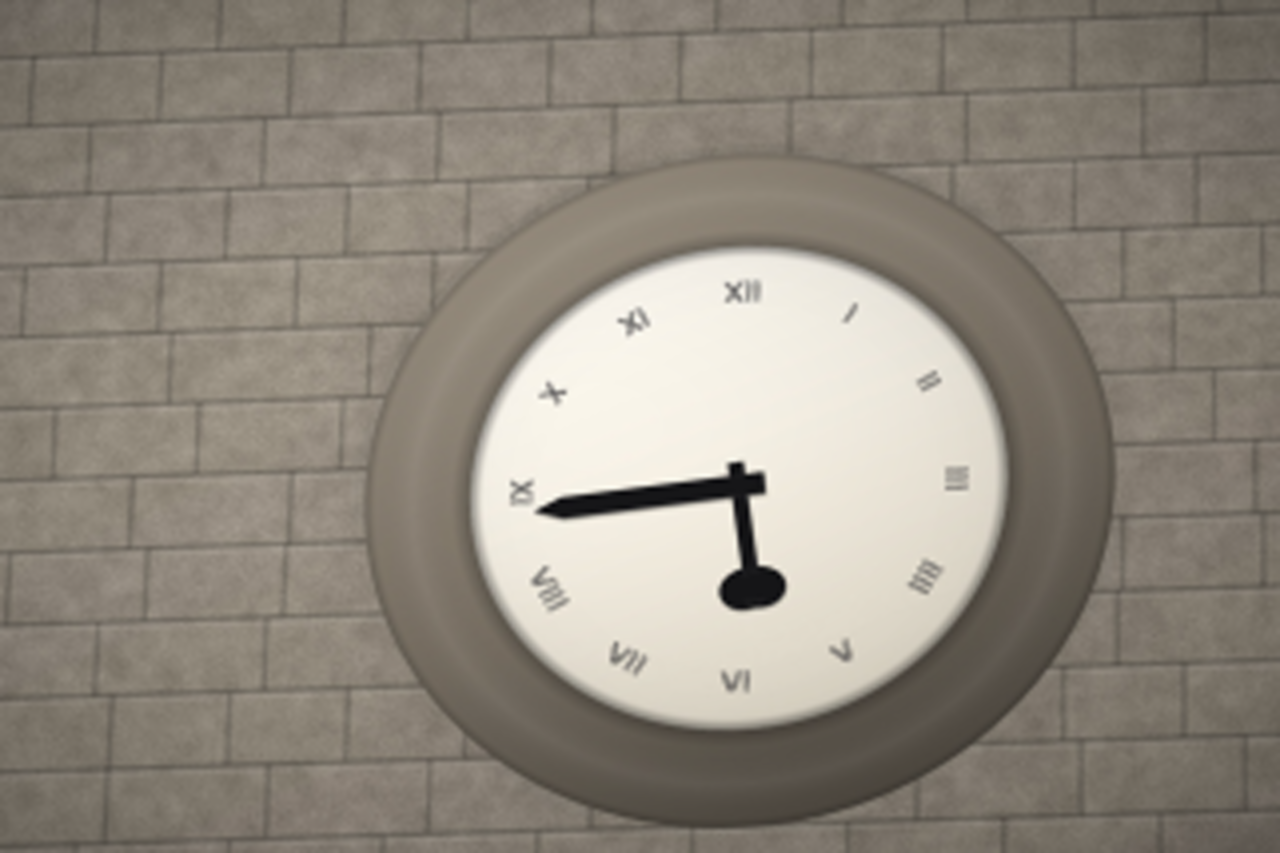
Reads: 5 h 44 min
